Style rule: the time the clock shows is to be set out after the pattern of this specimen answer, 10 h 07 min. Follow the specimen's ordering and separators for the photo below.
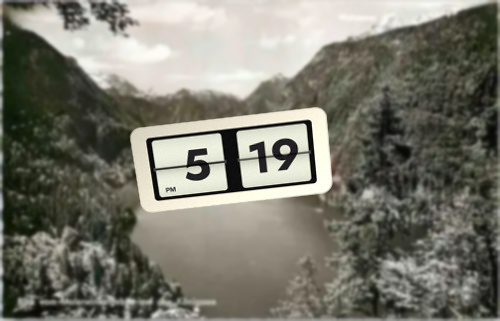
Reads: 5 h 19 min
